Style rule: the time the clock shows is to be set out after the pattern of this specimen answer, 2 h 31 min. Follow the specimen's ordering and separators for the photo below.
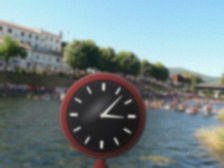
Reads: 3 h 07 min
